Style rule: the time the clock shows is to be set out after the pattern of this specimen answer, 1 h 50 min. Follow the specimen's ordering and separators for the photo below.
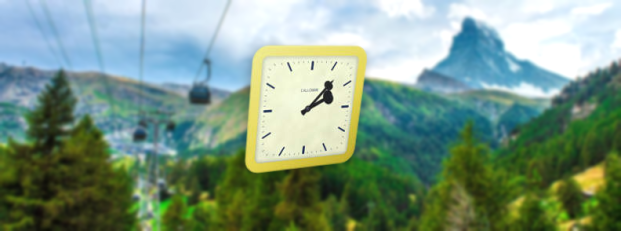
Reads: 2 h 07 min
